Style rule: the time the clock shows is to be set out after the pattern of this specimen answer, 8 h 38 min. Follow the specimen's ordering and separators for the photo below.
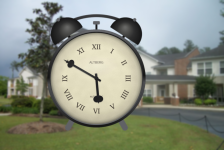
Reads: 5 h 50 min
